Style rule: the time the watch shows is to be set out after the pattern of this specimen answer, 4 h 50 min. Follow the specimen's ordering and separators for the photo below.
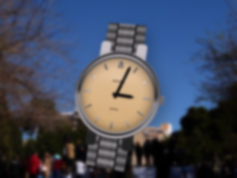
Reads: 3 h 03 min
